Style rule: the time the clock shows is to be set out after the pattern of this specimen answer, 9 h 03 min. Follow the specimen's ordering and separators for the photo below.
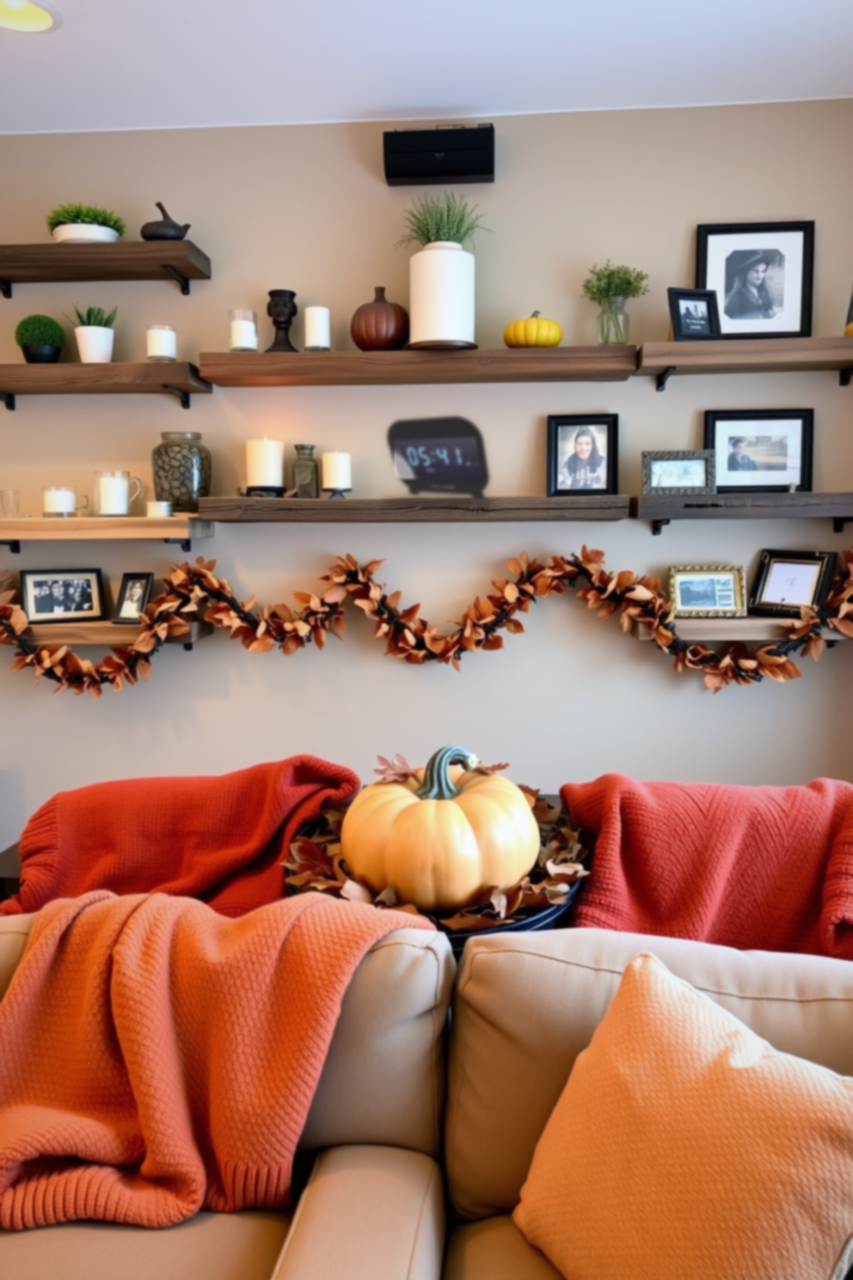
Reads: 5 h 41 min
